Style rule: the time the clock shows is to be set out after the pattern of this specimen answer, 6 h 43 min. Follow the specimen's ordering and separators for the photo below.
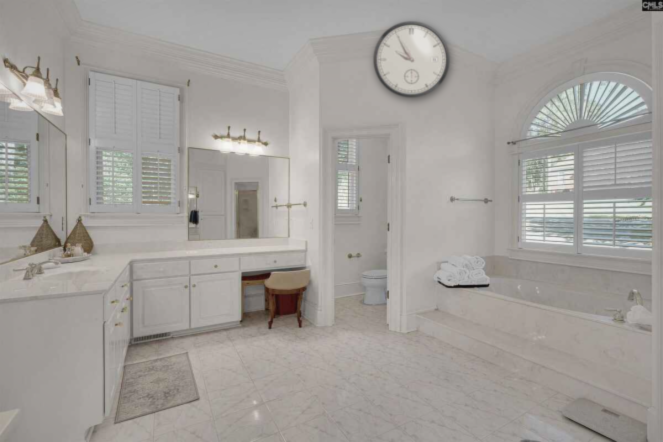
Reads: 9 h 55 min
